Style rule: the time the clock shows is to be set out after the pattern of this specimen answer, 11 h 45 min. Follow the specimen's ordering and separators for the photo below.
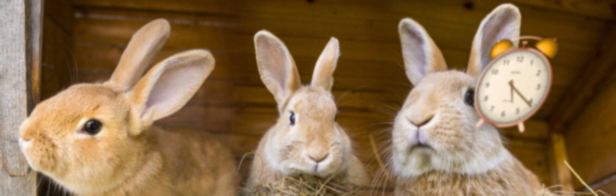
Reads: 5 h 21 min
